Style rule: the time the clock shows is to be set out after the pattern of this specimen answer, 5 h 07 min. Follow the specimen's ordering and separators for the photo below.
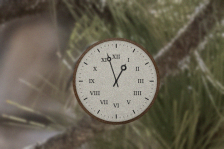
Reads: 12 h 57 min
